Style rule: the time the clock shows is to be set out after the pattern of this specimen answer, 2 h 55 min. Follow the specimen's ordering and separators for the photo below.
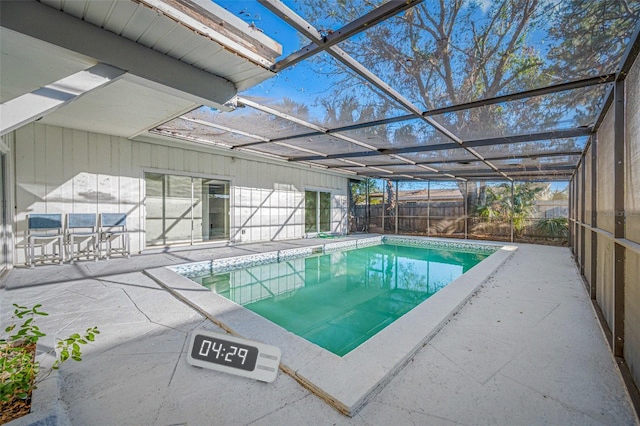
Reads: 4 h 29 min
